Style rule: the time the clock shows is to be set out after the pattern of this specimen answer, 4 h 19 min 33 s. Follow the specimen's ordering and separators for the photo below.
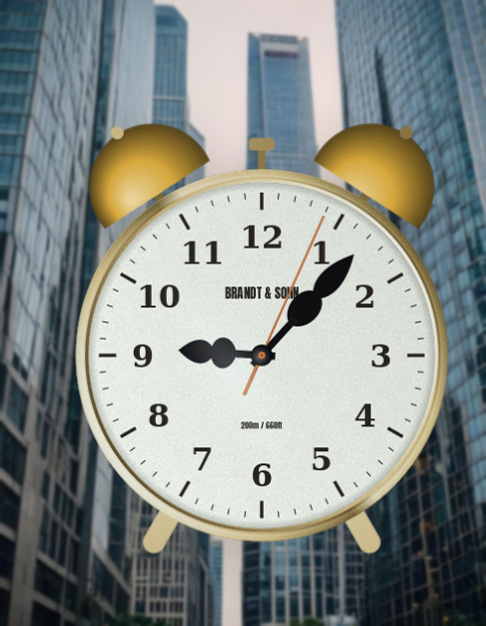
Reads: 9 h 07 min 04 s
